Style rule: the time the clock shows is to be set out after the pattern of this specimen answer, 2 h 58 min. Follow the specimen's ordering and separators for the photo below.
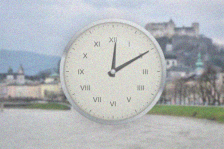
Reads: 12 h 10 min
